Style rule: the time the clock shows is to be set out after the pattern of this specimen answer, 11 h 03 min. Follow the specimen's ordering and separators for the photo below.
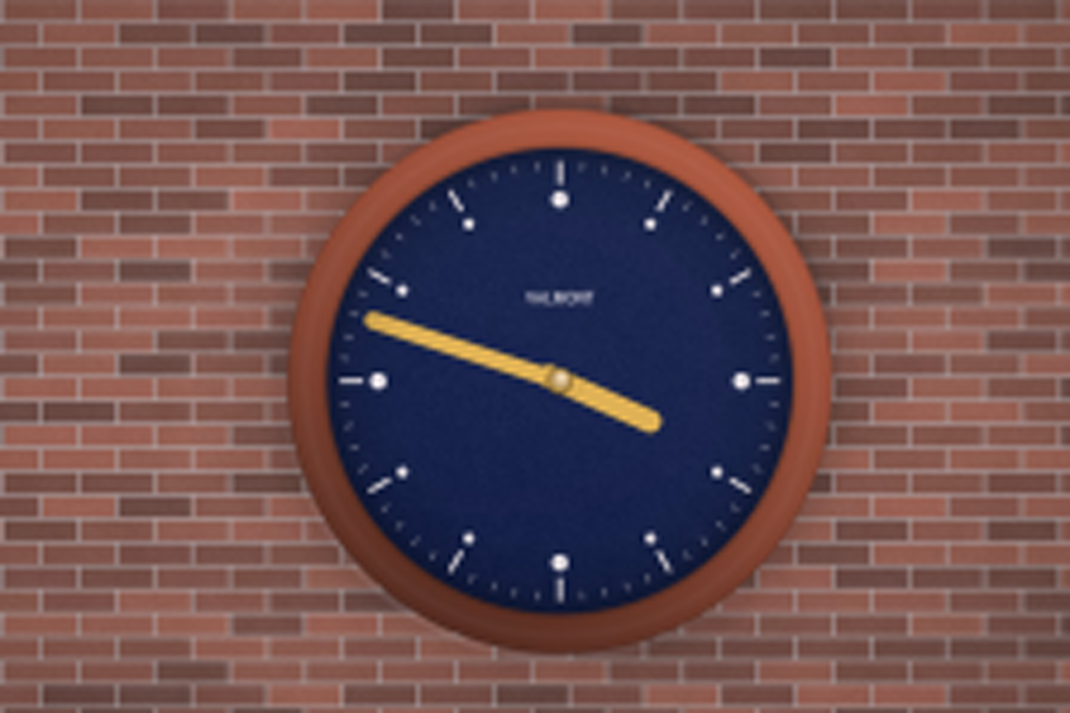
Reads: 3 h 48 min
